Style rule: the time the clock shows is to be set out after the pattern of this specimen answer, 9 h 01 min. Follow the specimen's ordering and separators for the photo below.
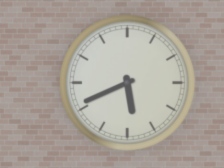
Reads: 5 h 41 min
